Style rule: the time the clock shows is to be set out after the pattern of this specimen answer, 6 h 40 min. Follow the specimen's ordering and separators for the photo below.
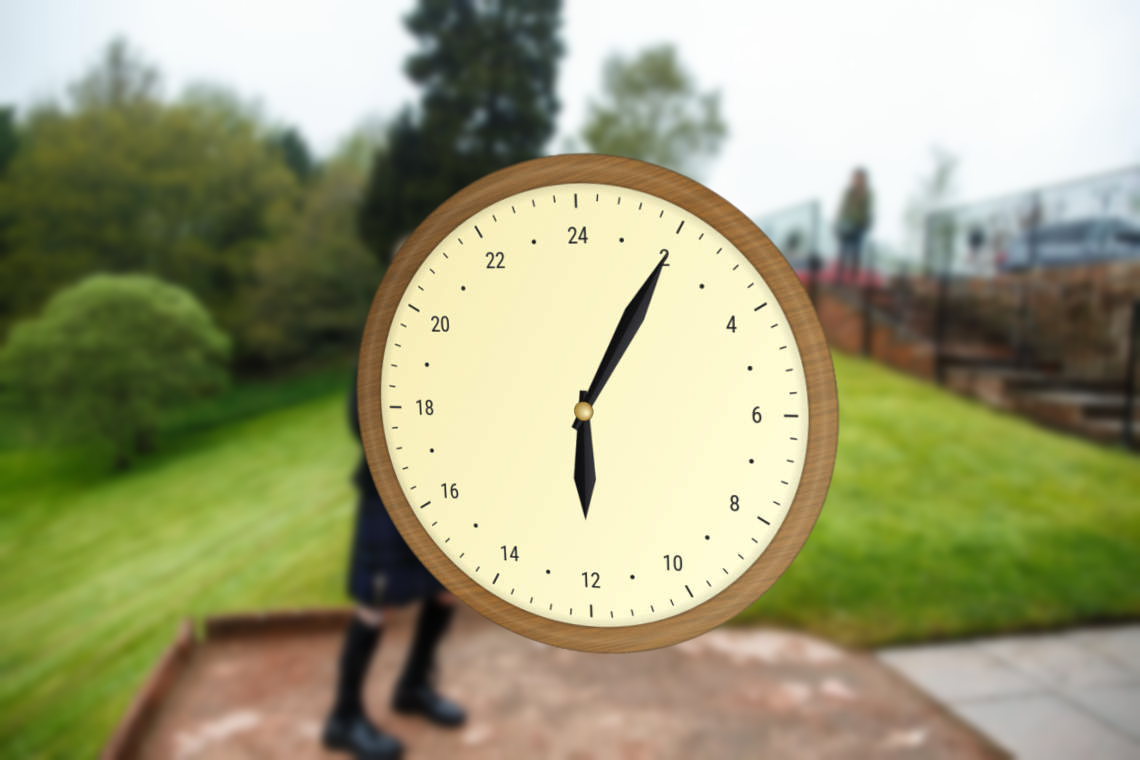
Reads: 12 h 05 min
